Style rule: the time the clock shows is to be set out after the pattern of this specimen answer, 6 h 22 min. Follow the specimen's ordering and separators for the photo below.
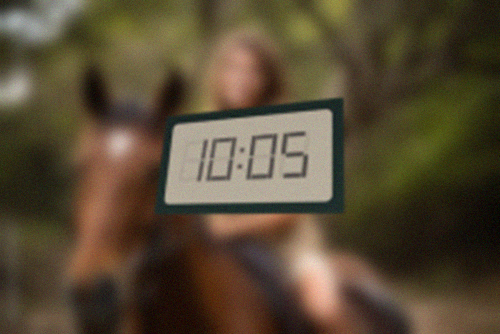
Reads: 10 h 05 min
